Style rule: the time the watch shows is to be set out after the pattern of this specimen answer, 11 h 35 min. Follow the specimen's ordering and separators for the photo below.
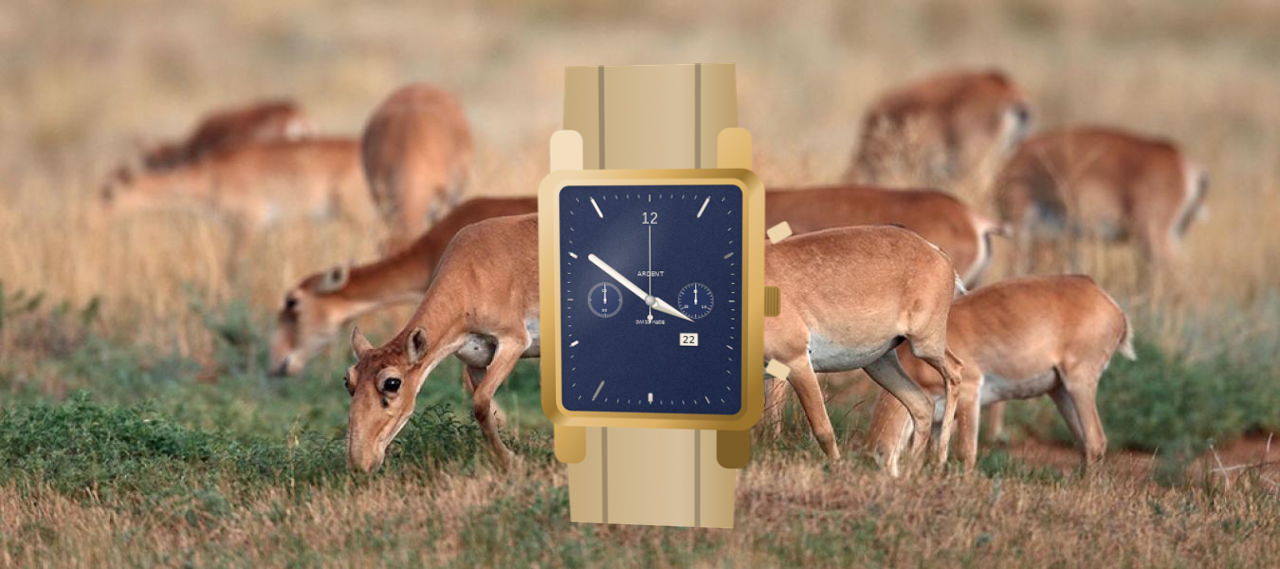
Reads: 3 h 51 min
